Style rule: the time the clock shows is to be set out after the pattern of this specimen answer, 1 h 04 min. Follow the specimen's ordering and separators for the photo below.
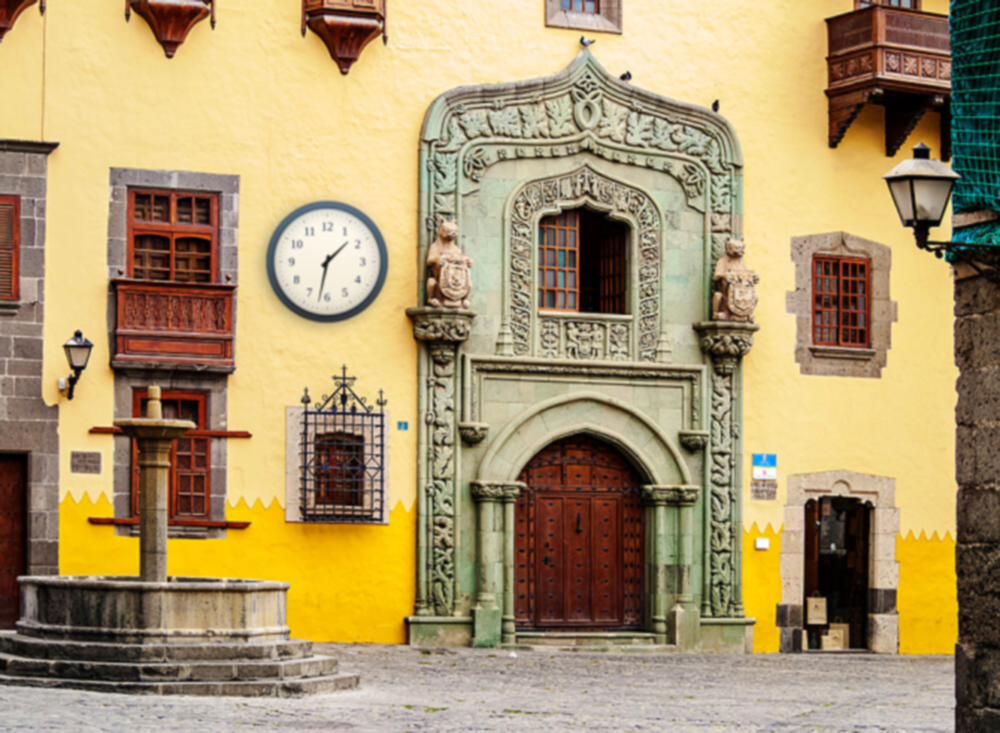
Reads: 1 h 32 min
